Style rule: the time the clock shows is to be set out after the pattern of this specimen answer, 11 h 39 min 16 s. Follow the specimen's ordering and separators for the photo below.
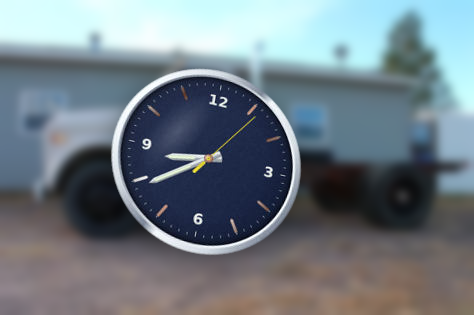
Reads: 8 h 39 min 06 s
